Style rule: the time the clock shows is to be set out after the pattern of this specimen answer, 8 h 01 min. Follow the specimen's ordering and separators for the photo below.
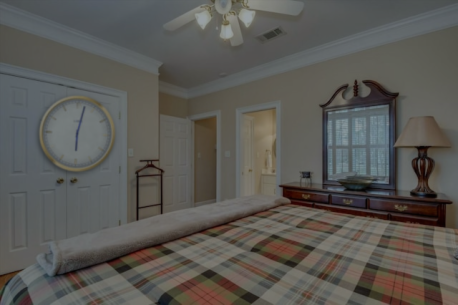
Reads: 6 h 02 min
